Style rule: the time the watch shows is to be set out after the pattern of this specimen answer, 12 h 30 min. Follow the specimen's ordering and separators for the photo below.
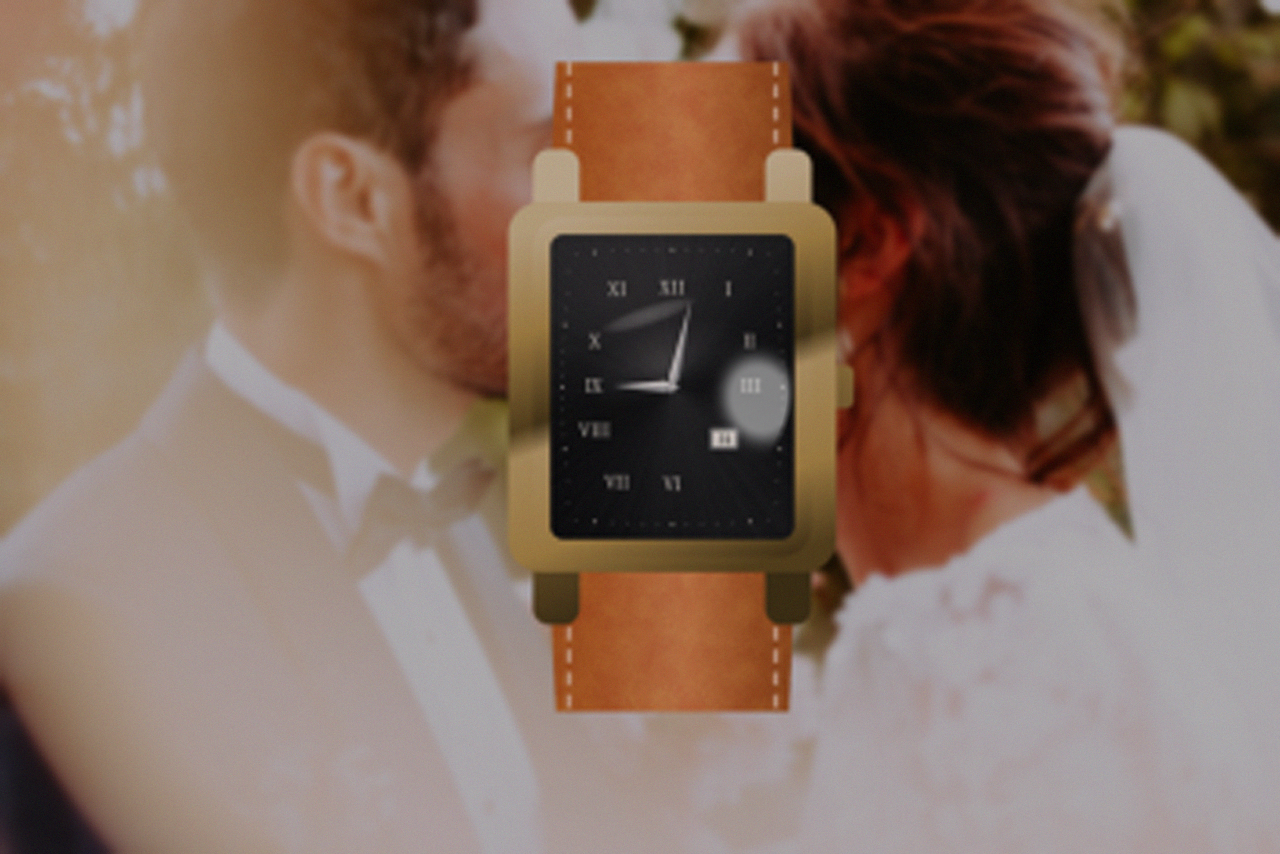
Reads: 9 h 02 min
